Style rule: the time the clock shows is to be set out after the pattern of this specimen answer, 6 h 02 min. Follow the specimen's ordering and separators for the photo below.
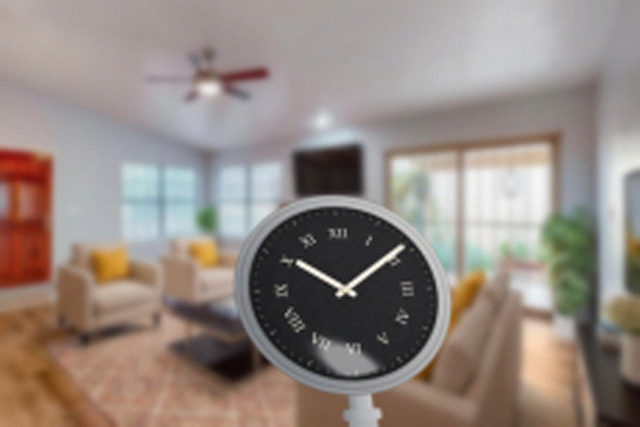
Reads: 10 h 09 min
